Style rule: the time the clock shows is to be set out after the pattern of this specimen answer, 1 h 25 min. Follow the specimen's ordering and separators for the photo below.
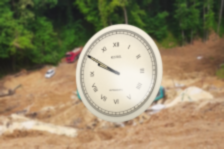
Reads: 9 h 50 min
